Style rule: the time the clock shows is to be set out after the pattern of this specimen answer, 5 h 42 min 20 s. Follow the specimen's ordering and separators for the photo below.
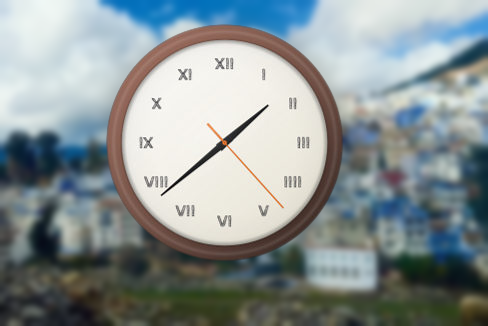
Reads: 1 h 38 min 23 s
